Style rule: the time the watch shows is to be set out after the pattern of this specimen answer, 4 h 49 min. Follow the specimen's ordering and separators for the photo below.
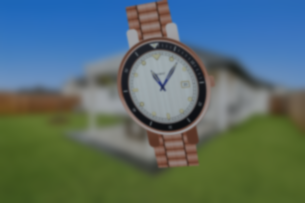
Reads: 11 h 07 min
